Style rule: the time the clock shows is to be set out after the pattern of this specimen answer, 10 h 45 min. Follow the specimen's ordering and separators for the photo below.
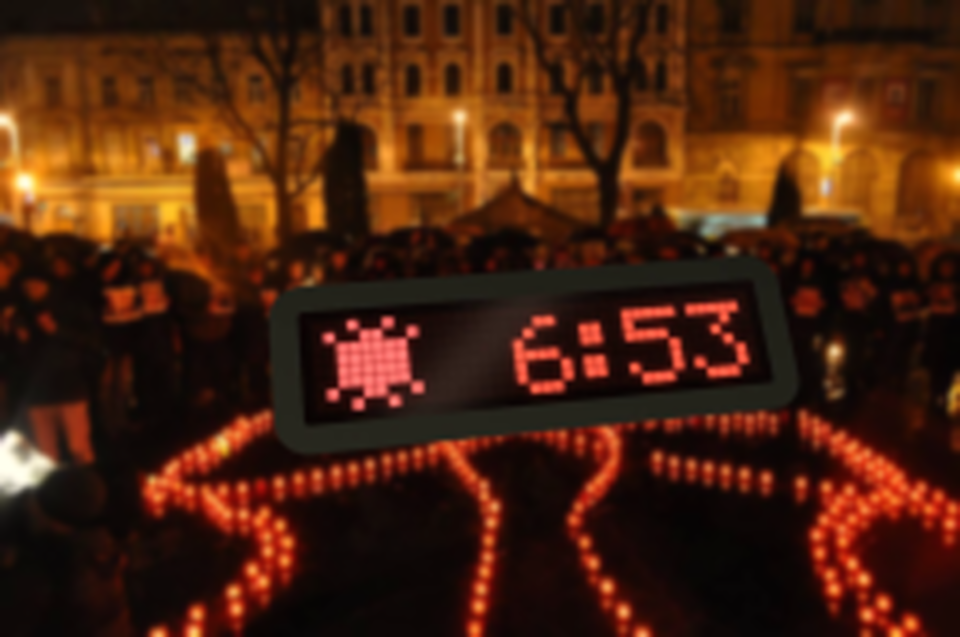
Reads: 6 h 53 min
